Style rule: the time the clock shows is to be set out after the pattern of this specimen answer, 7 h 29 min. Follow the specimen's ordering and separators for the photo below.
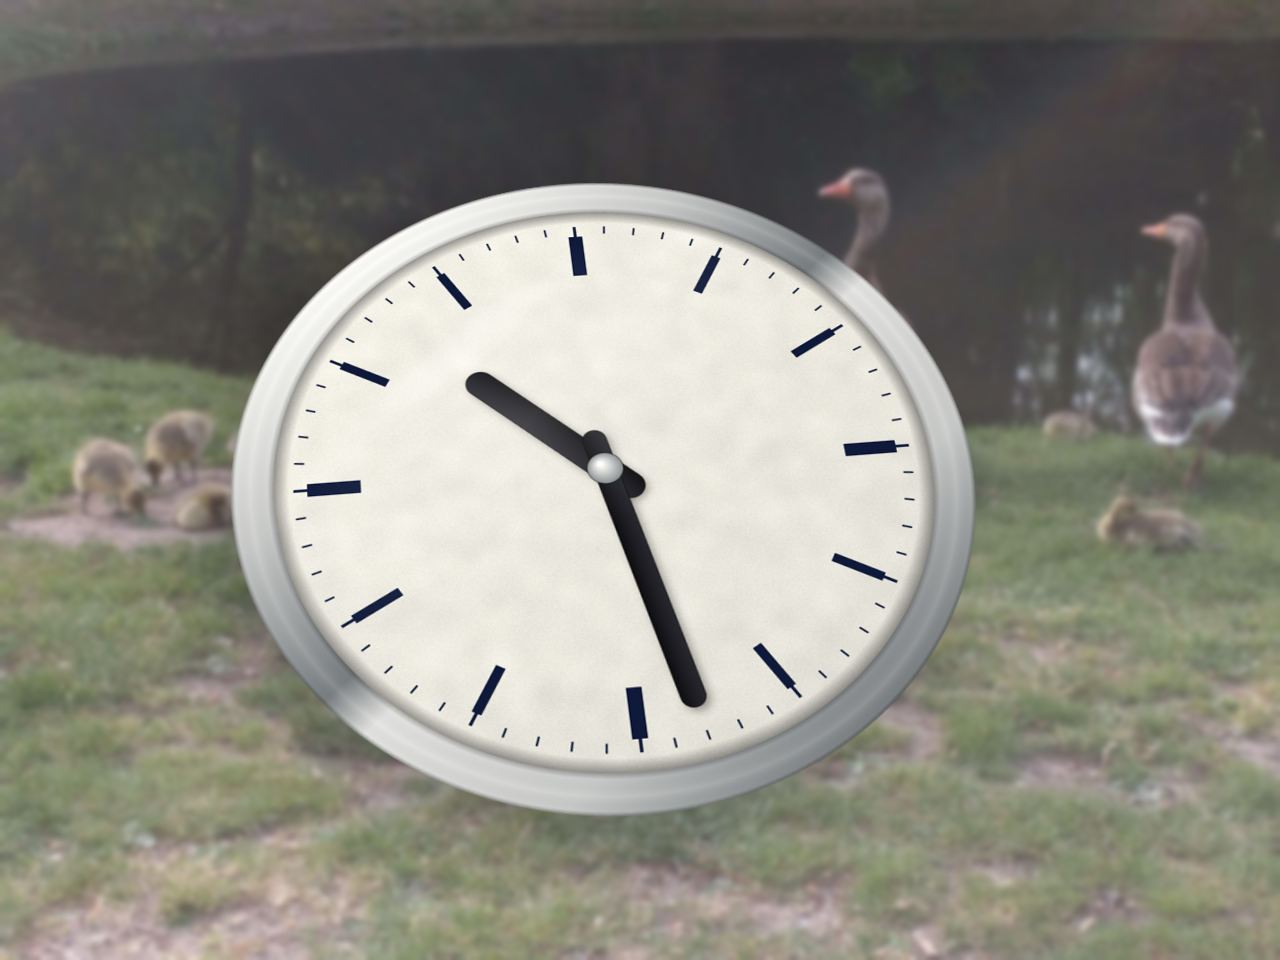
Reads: 10 h 28 min
